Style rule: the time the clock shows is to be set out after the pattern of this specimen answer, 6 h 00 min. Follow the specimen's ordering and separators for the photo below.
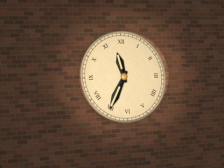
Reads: 11 h 35 min
